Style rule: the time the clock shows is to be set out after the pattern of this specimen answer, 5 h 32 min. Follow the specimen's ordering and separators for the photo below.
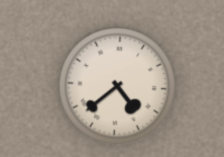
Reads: 4 h 38 min
